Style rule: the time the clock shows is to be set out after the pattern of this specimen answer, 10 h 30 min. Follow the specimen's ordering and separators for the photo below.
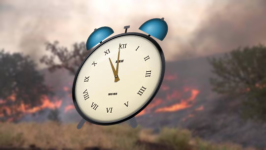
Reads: 10 h 59 min
